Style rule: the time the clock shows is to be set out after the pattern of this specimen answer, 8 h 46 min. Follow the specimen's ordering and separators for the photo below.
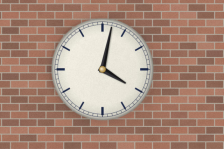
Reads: 4 h 02 min
